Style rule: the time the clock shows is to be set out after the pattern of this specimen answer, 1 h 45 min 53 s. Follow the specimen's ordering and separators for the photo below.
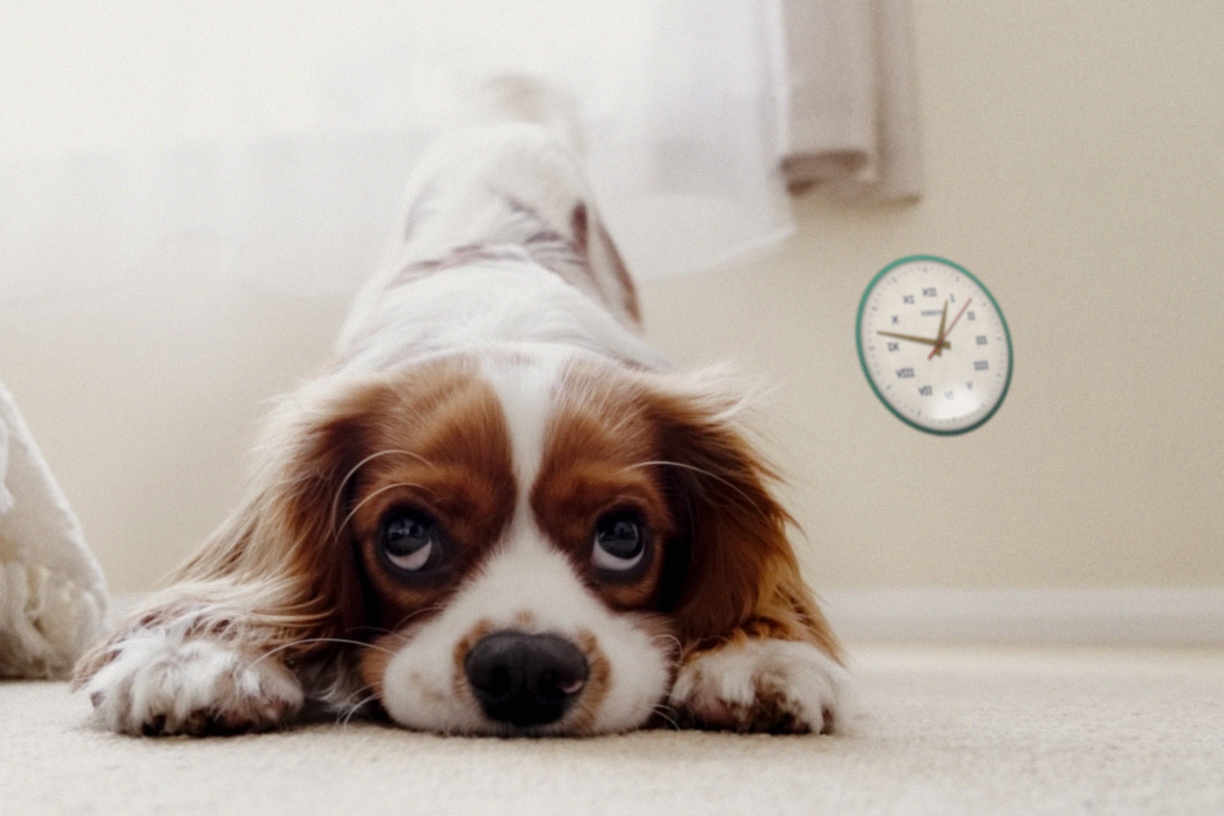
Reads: 12 h 47 min 08 s
